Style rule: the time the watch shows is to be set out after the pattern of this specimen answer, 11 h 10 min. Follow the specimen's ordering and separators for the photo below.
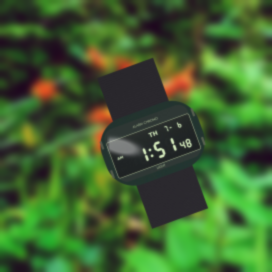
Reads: 1 h 51 min
